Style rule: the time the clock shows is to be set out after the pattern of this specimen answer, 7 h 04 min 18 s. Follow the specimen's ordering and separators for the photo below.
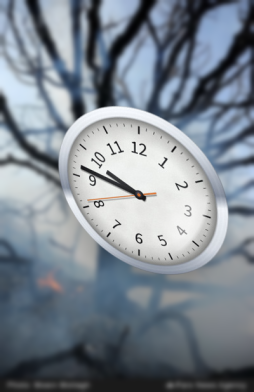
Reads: 9 h 46 min 41 s
